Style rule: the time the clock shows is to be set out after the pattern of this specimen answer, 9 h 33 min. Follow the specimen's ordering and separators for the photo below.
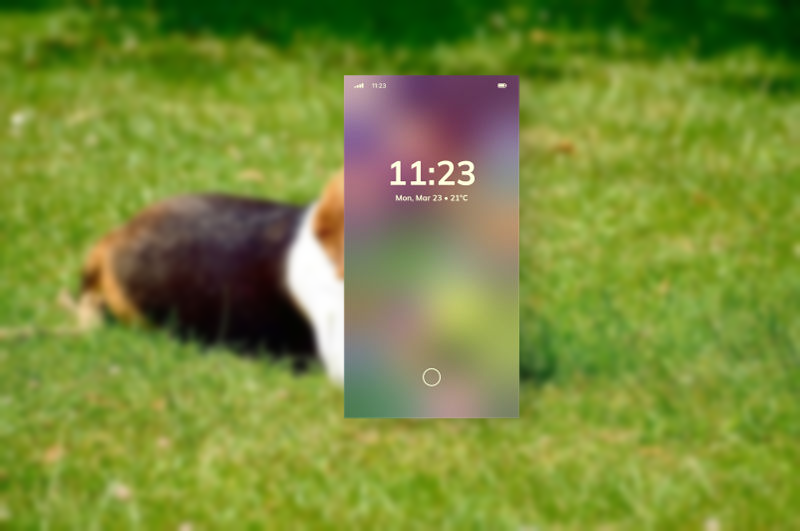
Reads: 11 h 23 min
